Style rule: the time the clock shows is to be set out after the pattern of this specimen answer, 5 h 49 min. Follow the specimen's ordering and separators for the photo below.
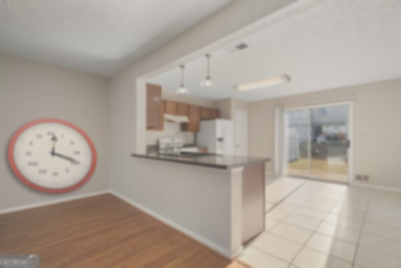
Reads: 12 h 19 min
